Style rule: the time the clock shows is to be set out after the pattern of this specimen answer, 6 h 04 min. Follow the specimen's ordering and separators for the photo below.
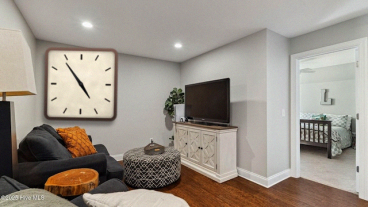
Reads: 4 h 54 min
